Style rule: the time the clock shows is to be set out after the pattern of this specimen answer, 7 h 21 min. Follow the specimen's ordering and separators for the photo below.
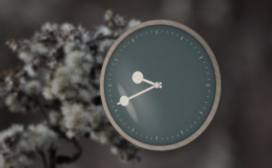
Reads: 9 h 41 min
